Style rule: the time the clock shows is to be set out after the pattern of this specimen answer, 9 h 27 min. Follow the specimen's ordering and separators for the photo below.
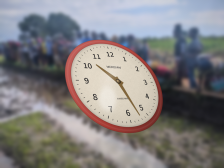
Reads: 10 h 27 min
